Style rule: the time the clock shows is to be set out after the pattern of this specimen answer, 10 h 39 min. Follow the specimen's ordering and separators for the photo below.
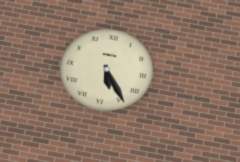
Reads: 5 h 24 min
